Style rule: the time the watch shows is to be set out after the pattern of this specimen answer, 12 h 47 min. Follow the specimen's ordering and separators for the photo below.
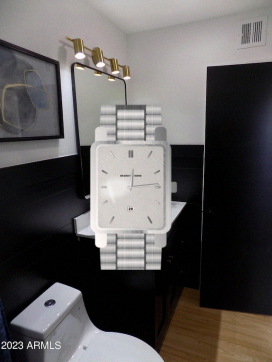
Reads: 12 h 14 min
